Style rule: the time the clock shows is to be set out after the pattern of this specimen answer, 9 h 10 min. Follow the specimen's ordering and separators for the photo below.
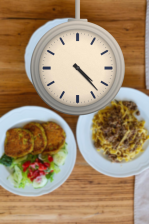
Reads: 4 h 23 min
